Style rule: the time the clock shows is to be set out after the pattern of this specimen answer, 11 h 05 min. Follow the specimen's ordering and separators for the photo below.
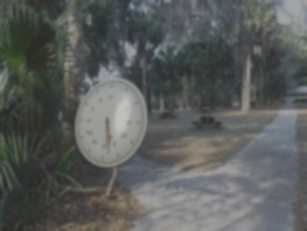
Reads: 5 h 28 min
